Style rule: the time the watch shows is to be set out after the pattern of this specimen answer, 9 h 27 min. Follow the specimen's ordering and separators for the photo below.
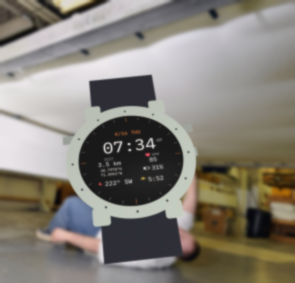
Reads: 7 h 34 min
